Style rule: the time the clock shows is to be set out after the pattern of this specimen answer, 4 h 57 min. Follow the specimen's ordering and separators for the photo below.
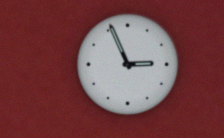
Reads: 2 h 56 min
